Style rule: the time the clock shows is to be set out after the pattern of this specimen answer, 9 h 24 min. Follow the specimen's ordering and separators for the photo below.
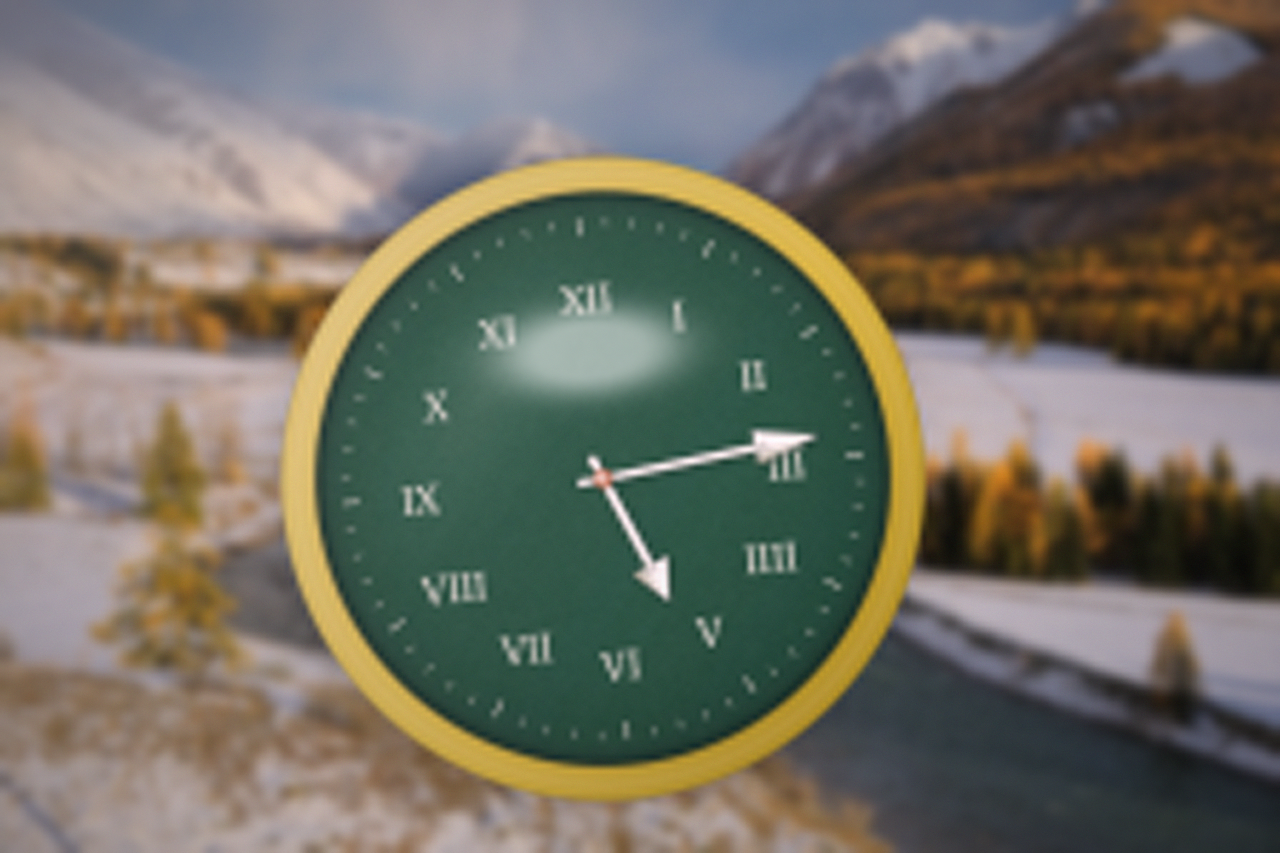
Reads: 5 h 14 min
